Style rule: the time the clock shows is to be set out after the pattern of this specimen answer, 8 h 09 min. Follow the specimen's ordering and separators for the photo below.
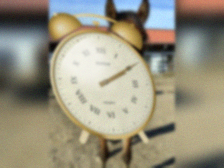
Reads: 2 h 10 min
